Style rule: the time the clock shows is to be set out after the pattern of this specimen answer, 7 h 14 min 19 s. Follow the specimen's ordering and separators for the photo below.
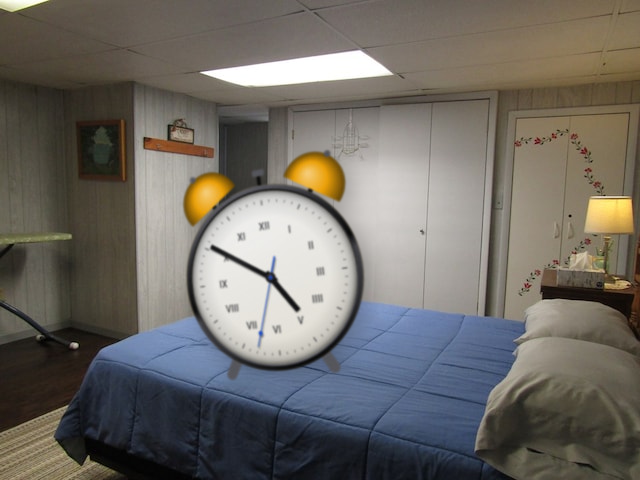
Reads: 4 h 50 min 33 s
